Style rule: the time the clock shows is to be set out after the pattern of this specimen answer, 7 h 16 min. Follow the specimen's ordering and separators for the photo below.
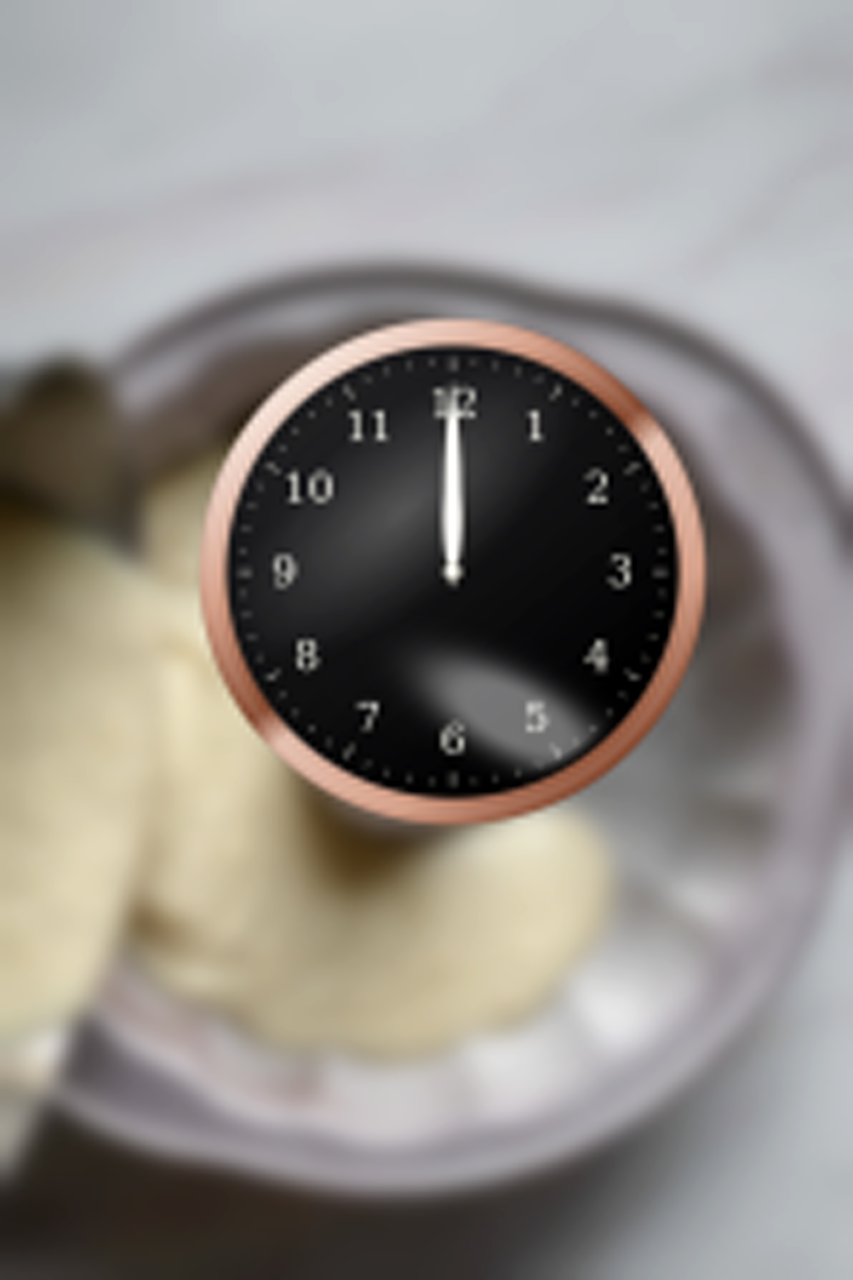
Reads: 12 h 00 min
